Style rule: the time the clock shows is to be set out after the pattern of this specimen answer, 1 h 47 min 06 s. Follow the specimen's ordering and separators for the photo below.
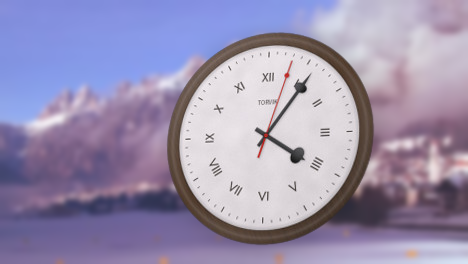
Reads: 4 h 06 min 03 s
